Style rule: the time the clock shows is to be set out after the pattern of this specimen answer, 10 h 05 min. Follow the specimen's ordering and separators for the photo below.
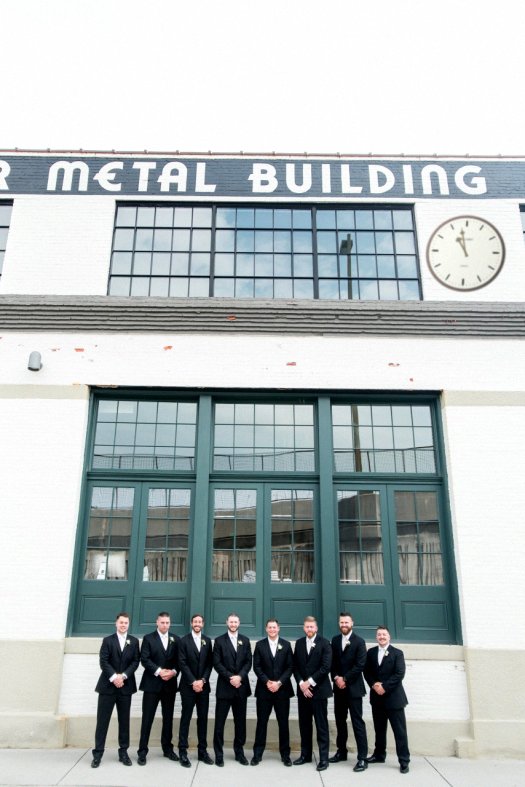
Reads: 10 h 58 min
